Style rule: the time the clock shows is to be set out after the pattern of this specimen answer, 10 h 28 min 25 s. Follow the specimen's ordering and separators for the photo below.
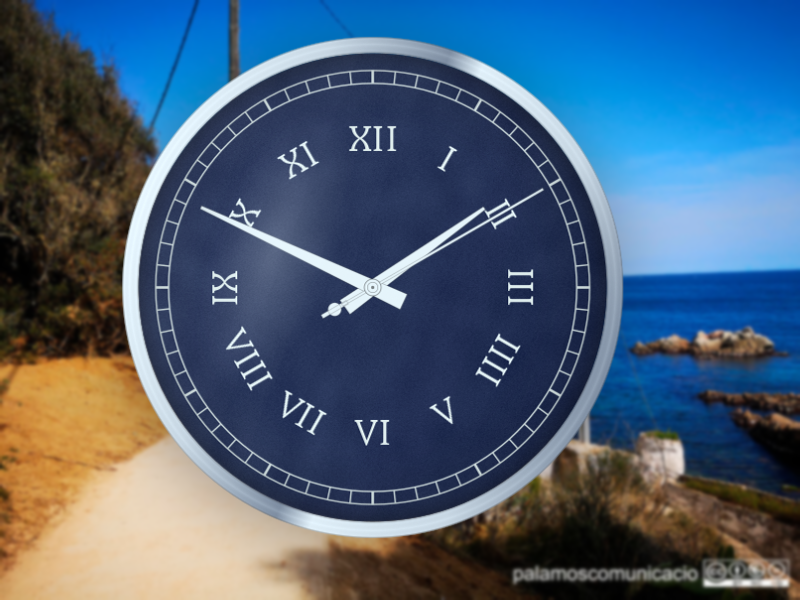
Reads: 1 h 49 min 10 s
